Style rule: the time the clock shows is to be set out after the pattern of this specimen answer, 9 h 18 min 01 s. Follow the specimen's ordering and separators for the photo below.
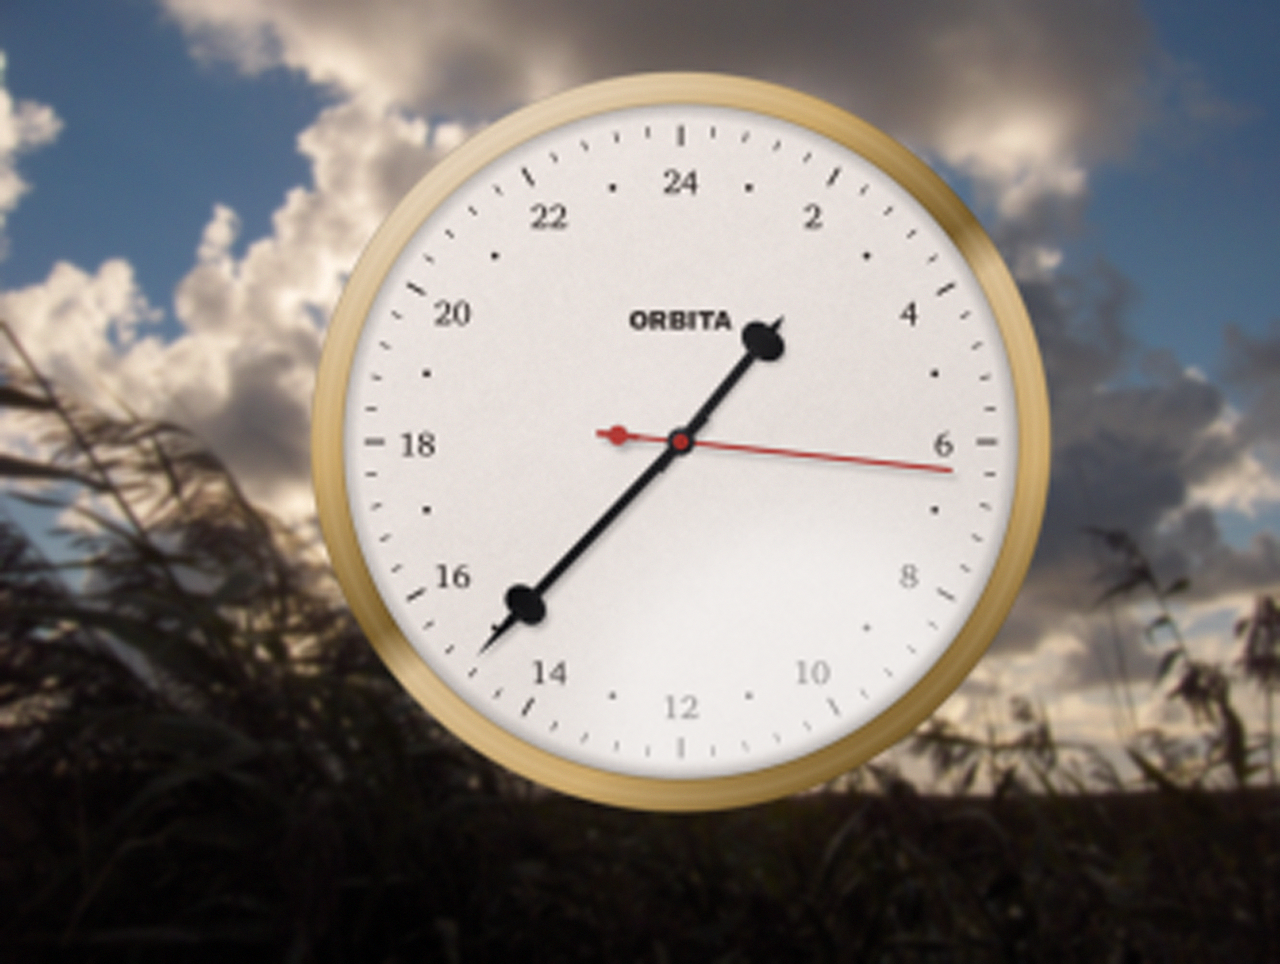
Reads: 2 h 37 min 16 s
